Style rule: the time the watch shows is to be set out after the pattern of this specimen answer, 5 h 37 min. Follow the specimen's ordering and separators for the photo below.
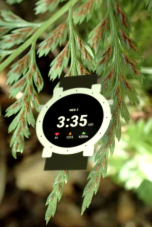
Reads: 3 h 35 min
